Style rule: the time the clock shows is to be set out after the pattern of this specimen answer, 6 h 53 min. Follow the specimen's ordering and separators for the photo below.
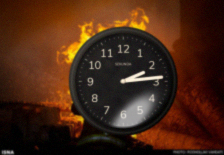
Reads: 2 h 14 min
